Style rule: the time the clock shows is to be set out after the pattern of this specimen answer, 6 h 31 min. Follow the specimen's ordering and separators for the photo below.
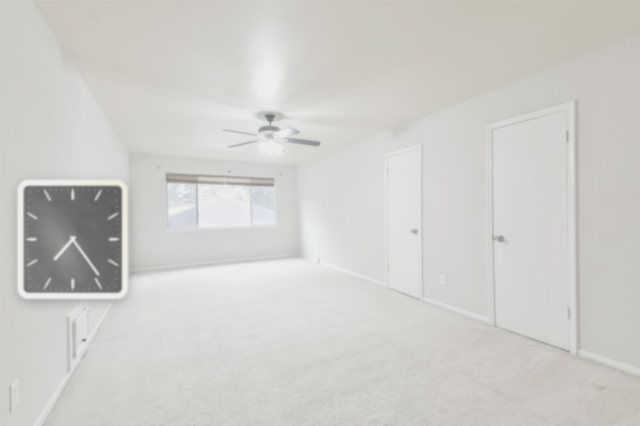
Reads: 7 h 24 min
